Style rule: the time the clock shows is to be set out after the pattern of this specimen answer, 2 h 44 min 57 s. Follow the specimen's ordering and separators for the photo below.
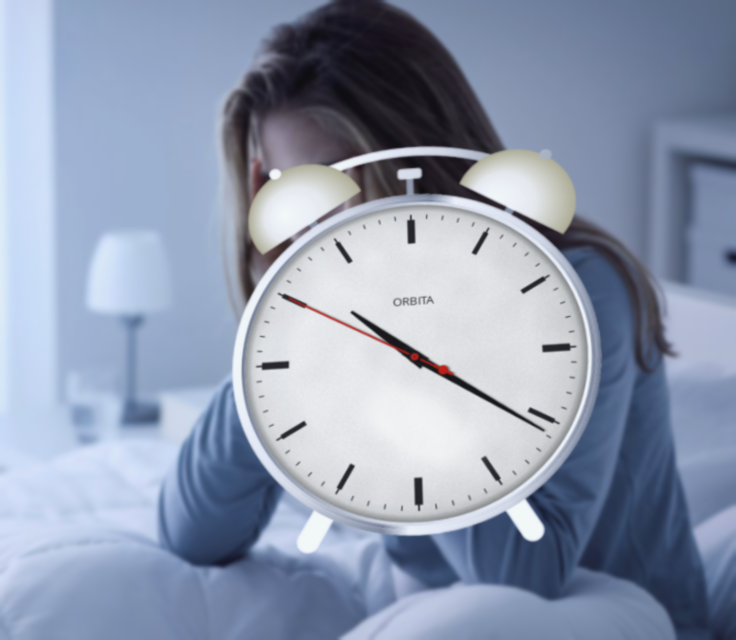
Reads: 10 h 20 min 50 s
